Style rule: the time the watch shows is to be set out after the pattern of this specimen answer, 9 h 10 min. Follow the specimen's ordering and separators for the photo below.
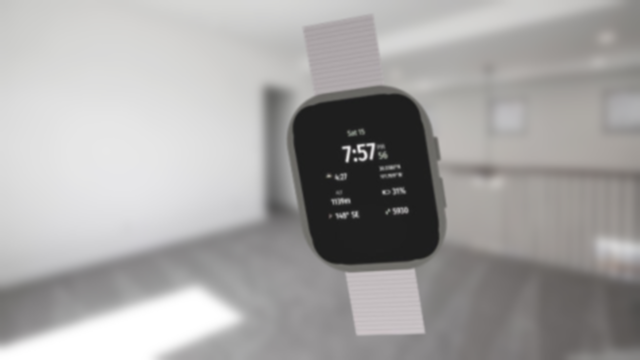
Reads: 7 h 57 min
